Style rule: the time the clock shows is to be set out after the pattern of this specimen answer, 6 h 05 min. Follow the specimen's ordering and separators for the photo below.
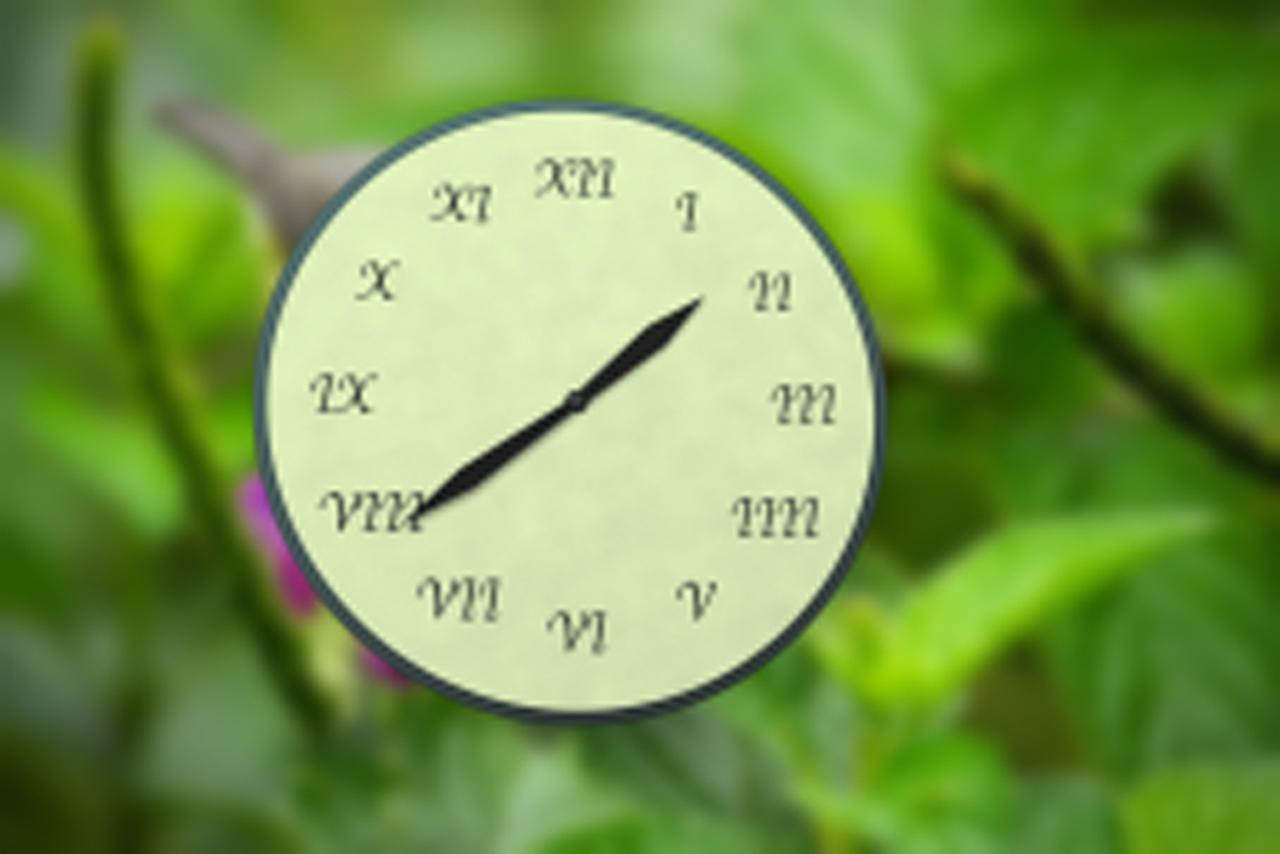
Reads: 1 h 39 min
